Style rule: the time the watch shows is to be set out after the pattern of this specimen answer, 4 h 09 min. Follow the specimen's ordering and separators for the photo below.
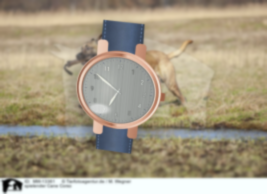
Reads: 6 h 51 min
